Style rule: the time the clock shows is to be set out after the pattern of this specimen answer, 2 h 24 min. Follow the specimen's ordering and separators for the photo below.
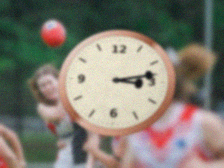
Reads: 3 h 13 min
